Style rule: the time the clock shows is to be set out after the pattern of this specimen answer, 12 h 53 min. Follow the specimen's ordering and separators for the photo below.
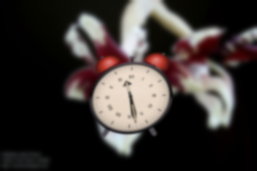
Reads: 11 h 28 min
